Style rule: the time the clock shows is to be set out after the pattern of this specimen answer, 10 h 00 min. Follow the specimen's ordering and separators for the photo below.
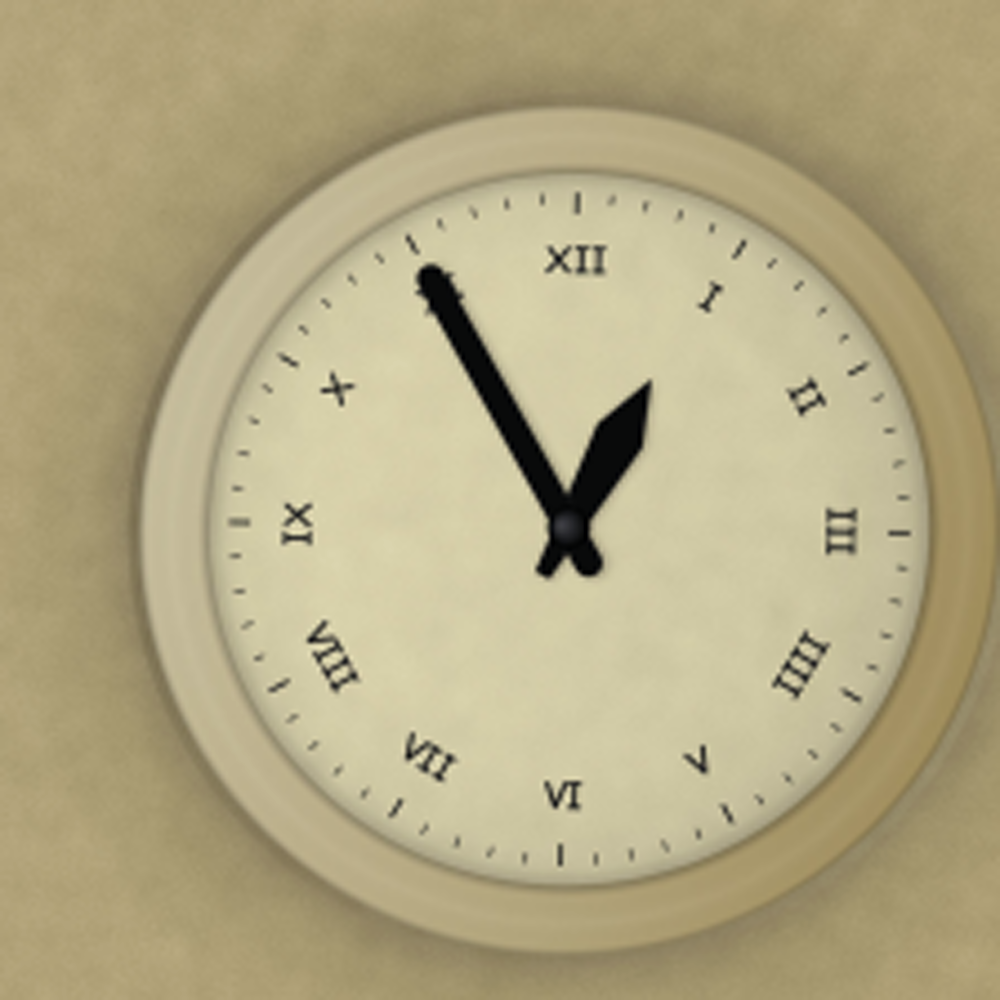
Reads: 12 h 55 min
